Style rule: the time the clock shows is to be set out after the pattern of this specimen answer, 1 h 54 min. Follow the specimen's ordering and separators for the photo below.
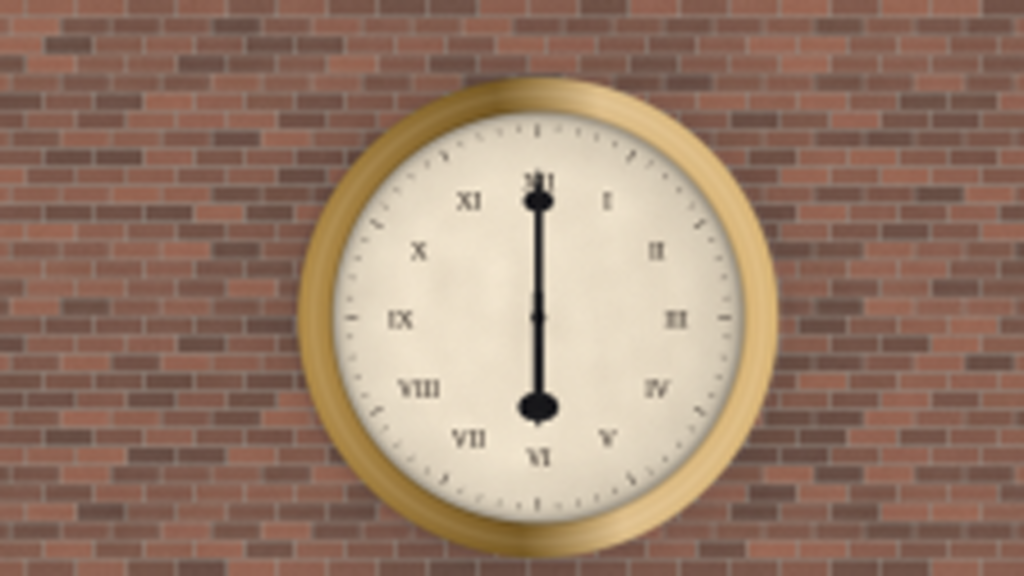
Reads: 6 h 00 min
